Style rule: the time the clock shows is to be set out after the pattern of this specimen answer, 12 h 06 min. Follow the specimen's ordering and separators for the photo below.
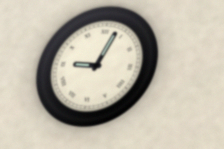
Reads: 9 h 03 min
